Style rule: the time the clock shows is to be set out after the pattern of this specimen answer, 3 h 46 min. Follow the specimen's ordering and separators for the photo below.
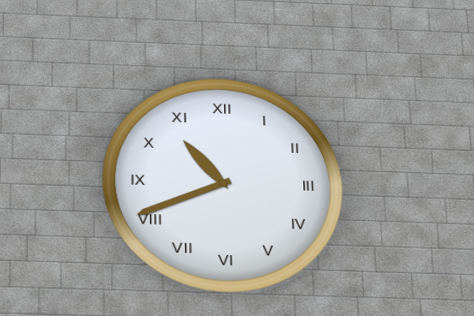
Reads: 10 h 41 min
